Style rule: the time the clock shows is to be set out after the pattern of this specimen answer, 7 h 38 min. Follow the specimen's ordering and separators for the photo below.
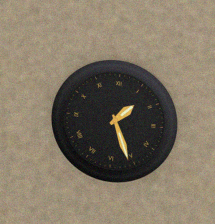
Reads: 1 h 26 min
